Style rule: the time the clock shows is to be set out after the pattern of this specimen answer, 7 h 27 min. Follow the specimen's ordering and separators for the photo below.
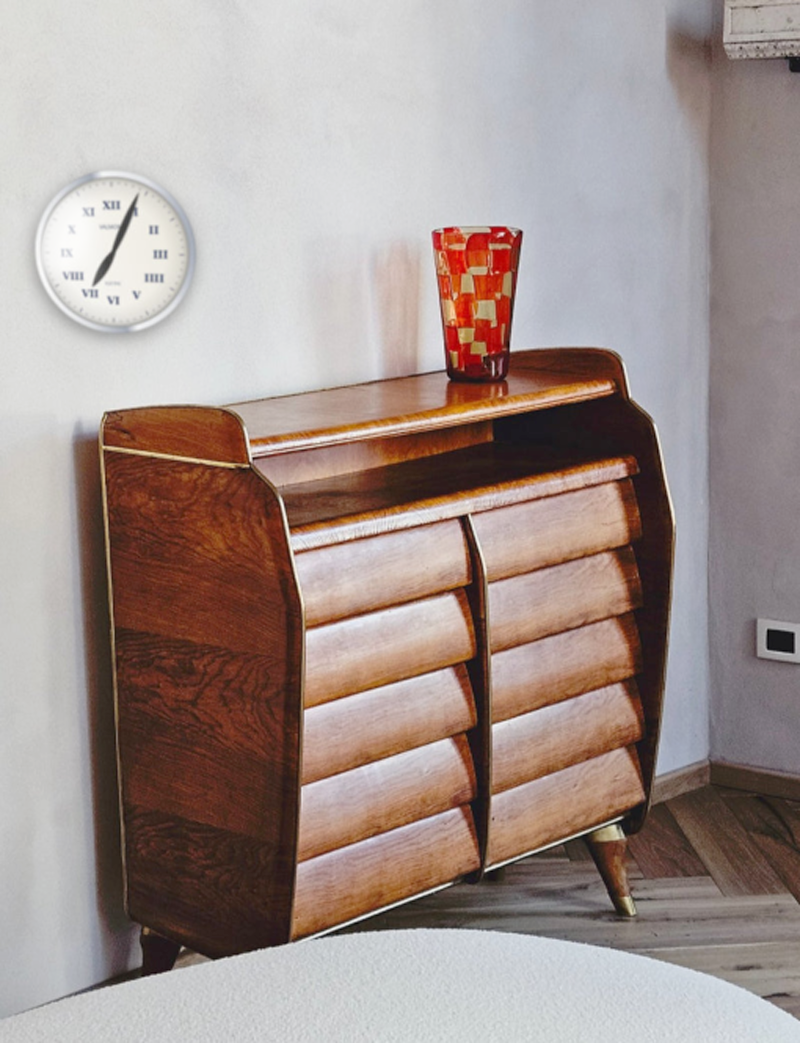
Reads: 7 h 04 min
